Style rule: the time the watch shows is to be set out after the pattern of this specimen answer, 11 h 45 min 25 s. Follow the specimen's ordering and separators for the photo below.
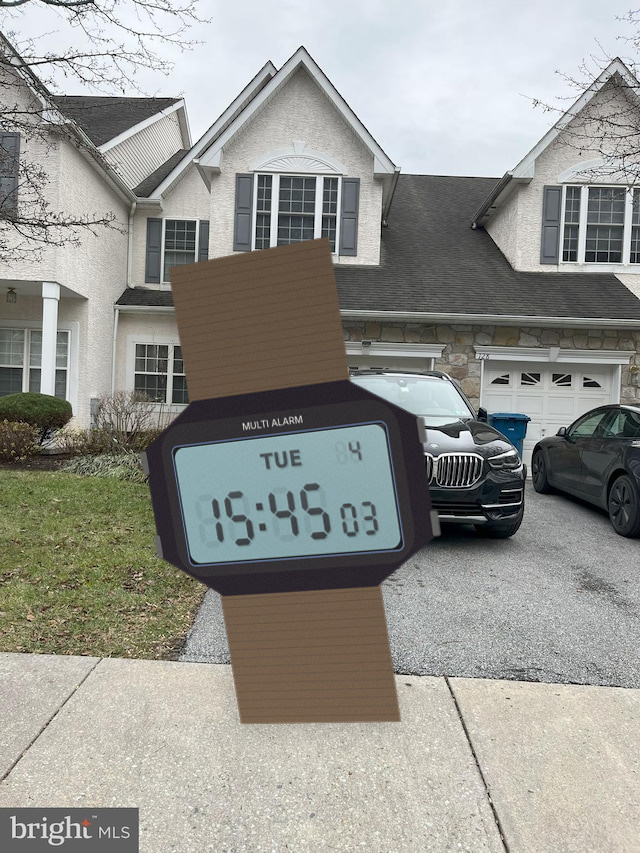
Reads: 15 h 45 min 03 s
